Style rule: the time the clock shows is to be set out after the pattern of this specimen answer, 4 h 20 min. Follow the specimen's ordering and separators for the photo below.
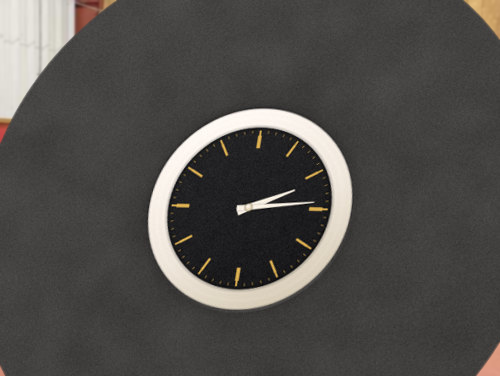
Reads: 2 h 14 min
